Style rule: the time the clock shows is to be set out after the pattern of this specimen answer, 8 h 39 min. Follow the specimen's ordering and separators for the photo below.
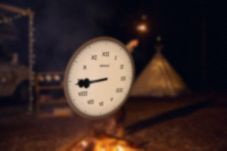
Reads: 8 h 44 min
